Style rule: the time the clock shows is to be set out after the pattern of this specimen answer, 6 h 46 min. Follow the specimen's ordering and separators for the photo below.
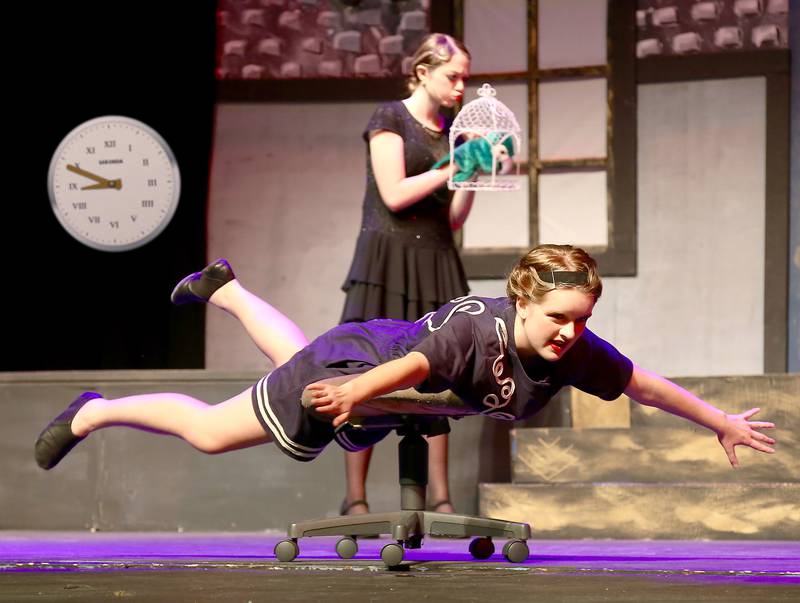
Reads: 8 h 49 min
